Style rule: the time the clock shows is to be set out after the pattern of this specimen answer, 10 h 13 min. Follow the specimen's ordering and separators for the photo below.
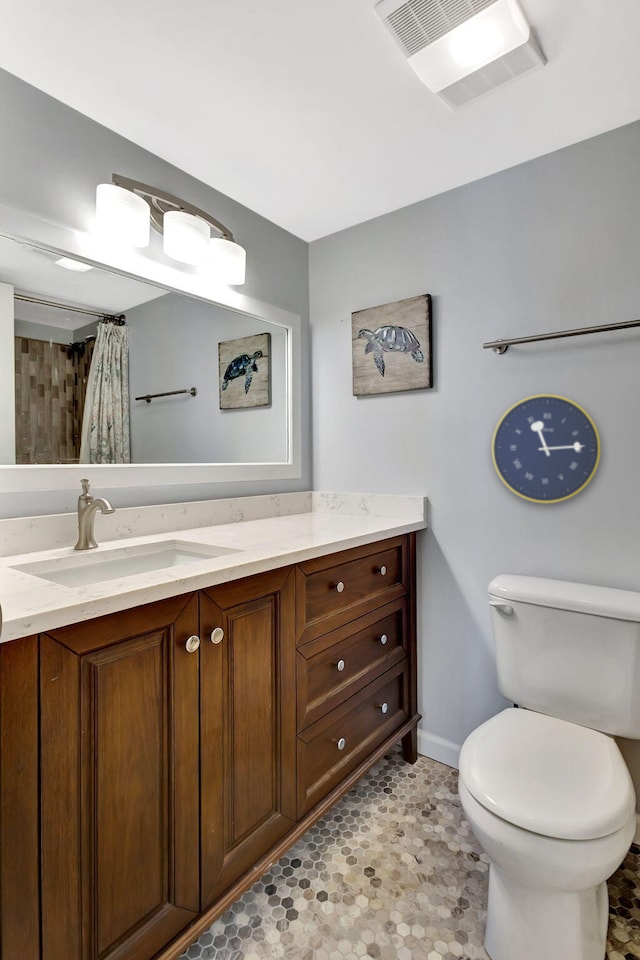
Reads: 11 h 14 min
